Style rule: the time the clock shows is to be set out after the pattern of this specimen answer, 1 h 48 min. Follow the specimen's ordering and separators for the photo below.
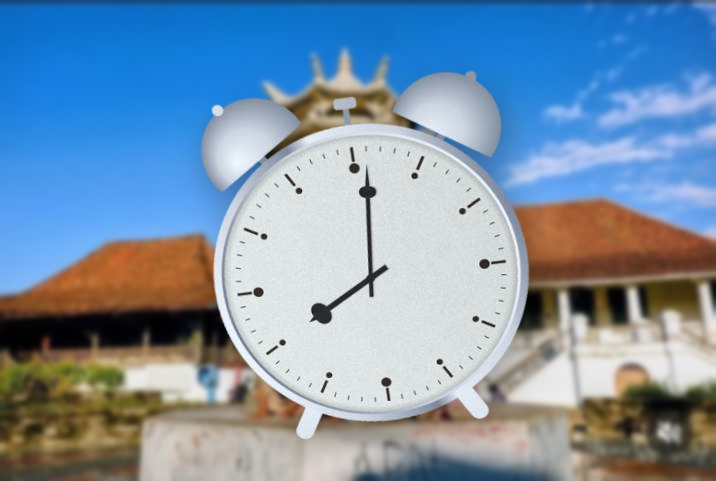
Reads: 8 h 01 min
